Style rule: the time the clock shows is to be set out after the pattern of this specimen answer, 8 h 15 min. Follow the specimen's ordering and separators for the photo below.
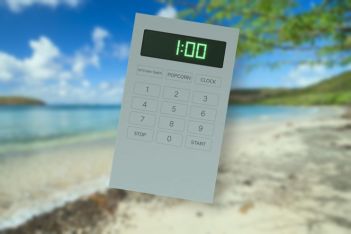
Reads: 1 h 00 min
